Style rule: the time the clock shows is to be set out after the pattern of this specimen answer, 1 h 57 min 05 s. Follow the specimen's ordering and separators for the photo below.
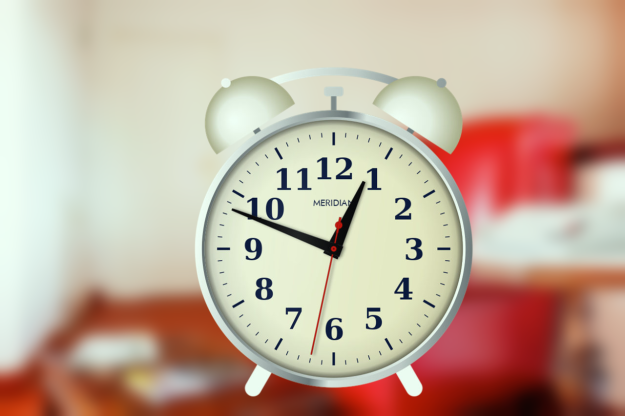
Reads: 12 h 48 min 32 s
